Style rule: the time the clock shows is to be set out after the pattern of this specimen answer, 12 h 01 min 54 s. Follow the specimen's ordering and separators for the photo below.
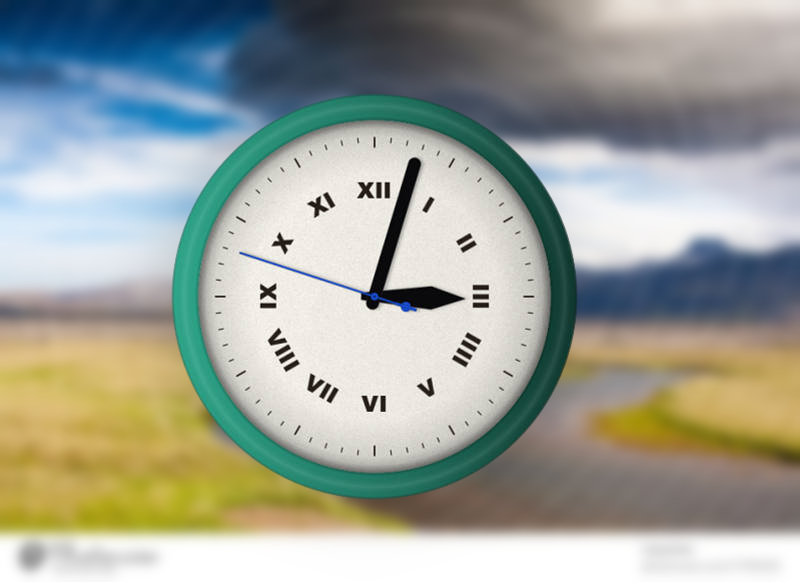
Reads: 3 h 02 min 48 s
